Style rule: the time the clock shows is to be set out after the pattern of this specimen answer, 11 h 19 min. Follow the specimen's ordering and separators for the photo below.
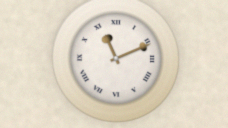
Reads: 11 h 11 min
